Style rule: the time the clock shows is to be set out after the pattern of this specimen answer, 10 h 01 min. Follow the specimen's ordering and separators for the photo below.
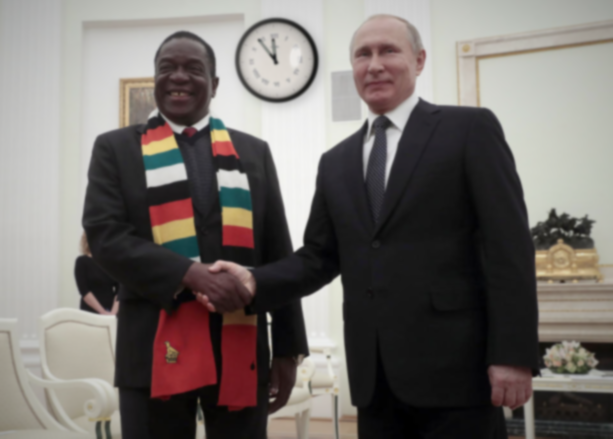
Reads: 11 h 54 min
